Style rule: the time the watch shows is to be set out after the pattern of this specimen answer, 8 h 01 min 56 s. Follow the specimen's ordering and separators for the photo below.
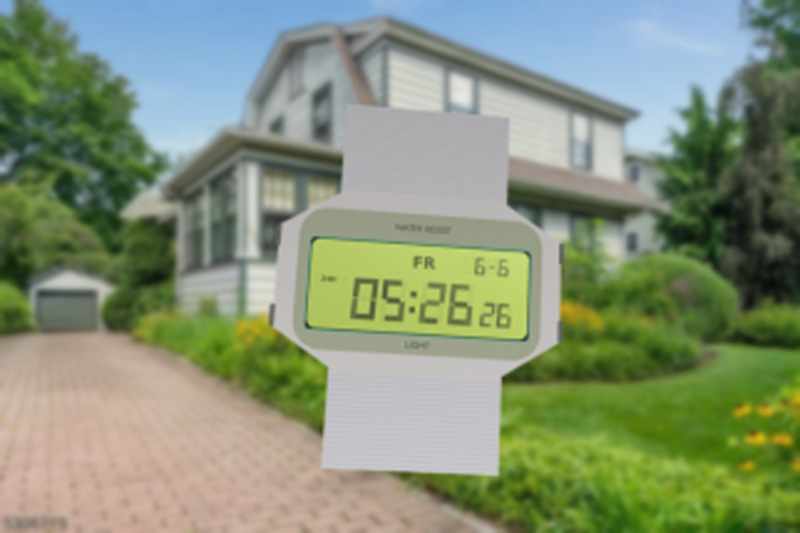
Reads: 5 h 26 min 26 s
